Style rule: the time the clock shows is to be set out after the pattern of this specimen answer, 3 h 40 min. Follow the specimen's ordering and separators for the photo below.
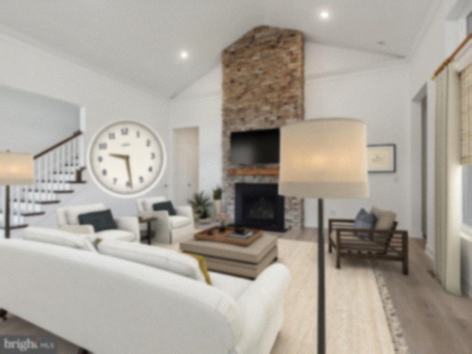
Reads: 9 h 29 min
